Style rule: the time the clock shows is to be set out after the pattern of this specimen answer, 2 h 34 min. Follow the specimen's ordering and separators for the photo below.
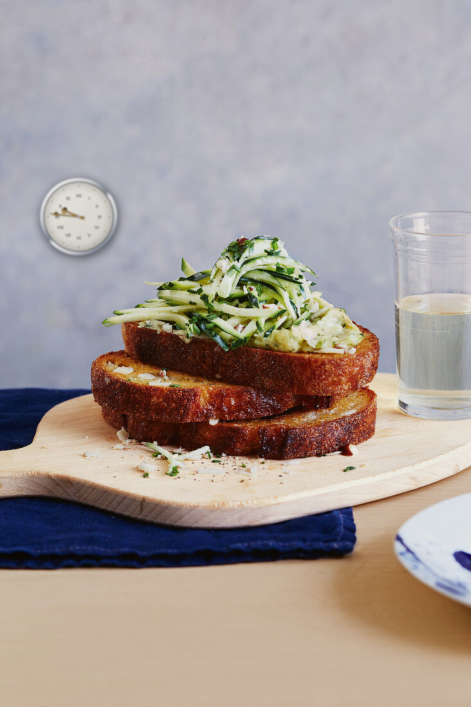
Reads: 9 h 46 min
